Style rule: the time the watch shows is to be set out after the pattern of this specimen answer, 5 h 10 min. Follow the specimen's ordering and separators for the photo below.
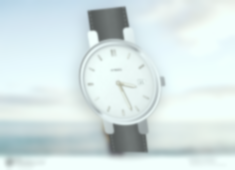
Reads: 3 h 27 min
